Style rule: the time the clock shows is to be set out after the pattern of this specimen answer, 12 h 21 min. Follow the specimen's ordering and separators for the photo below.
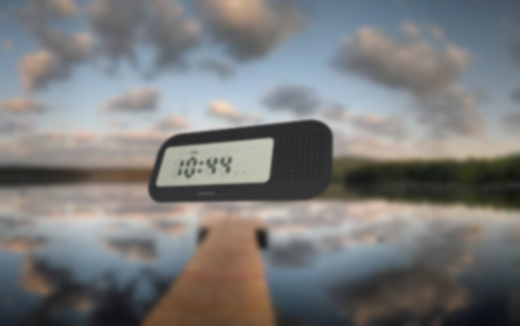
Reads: 10 h 44 min
